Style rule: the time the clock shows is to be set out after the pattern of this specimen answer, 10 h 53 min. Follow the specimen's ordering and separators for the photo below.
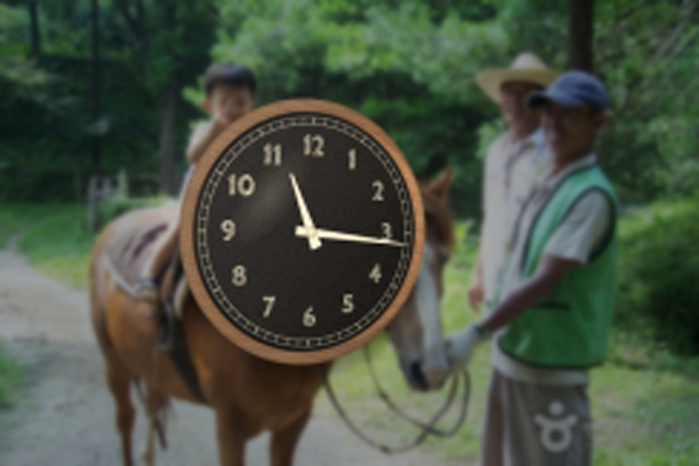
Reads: 11 h 16 min
